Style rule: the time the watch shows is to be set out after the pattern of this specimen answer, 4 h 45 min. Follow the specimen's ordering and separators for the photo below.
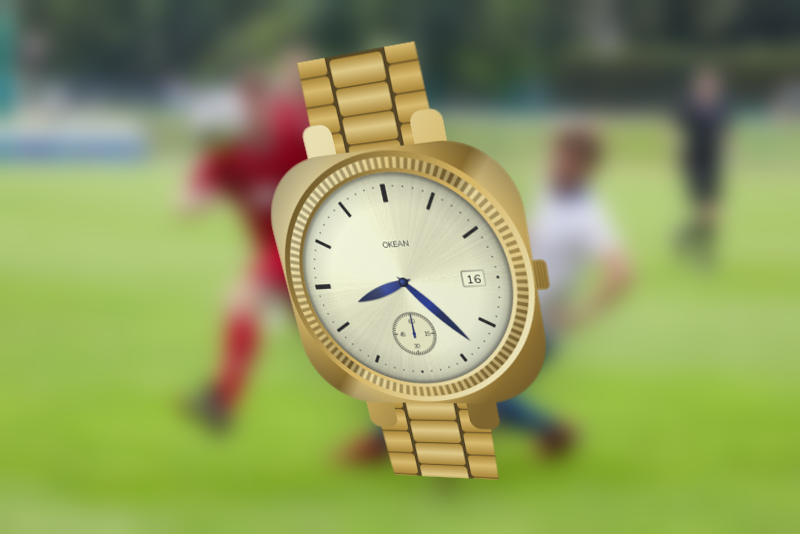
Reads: 8 h 23 min
